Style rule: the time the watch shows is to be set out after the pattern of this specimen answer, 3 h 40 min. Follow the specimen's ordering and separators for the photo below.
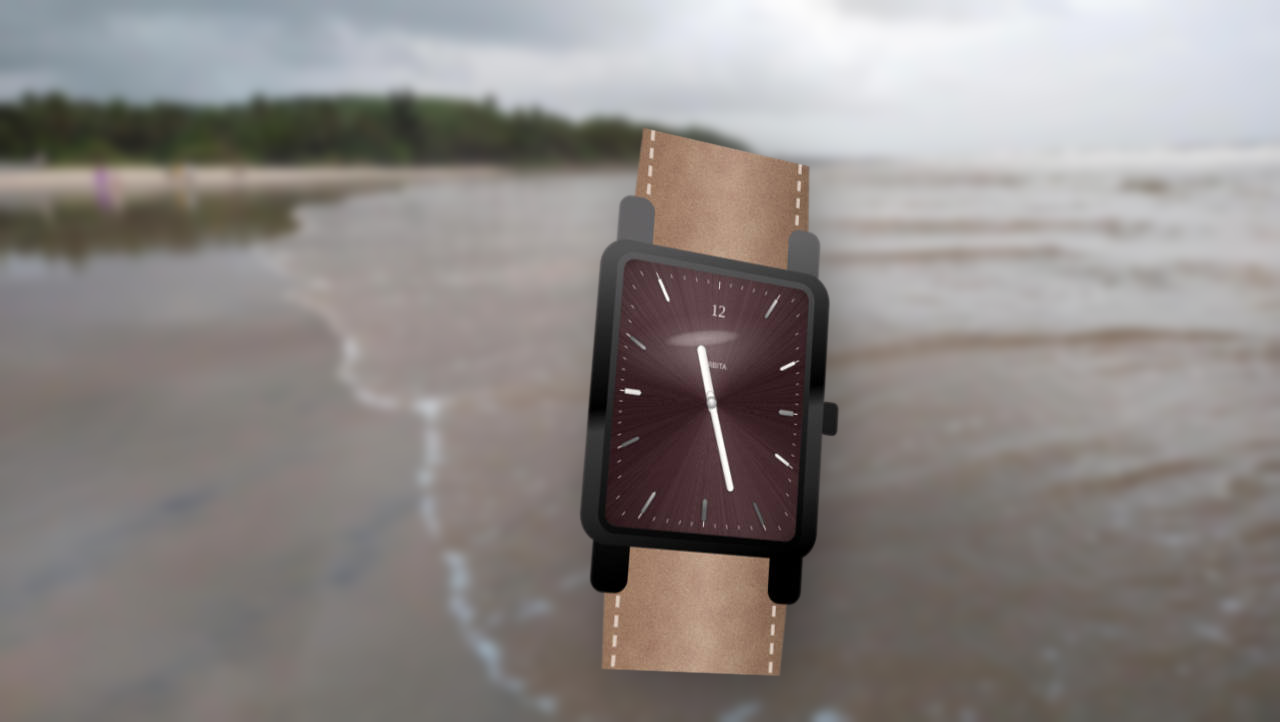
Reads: 11 h 27 min
